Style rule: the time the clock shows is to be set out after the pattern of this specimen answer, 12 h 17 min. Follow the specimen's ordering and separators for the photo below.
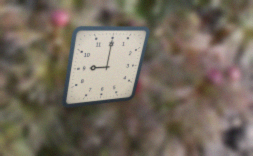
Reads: 9 h 00 min
